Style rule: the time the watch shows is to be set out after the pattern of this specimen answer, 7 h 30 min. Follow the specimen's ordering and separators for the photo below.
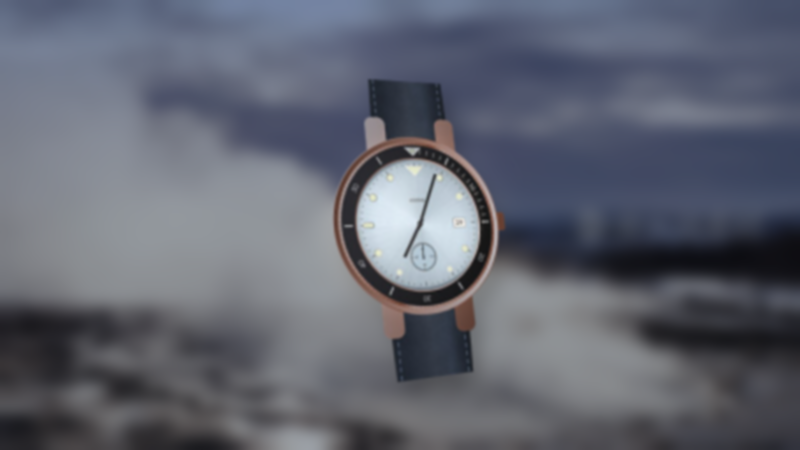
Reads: 7 h 04 min
